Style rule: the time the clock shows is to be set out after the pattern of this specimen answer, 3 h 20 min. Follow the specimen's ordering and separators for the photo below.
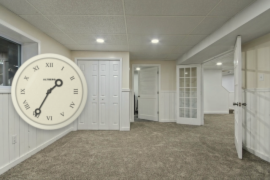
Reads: 1 h 35 min
